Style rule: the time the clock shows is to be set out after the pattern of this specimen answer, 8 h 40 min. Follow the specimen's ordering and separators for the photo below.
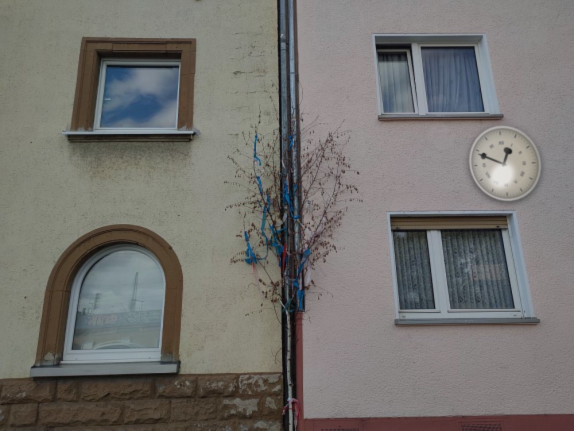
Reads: 12 h 49 min
